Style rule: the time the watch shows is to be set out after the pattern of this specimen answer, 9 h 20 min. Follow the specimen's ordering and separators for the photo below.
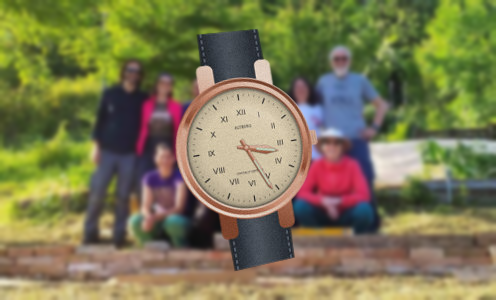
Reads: 3 h 26 min
